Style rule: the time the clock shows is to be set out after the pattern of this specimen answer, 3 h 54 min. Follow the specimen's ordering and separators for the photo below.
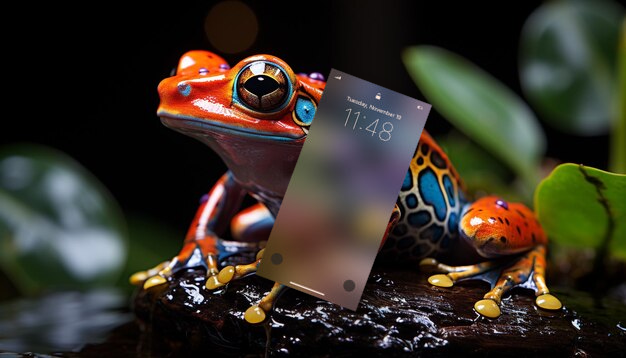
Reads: 11 h 48 min
